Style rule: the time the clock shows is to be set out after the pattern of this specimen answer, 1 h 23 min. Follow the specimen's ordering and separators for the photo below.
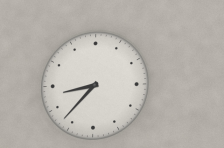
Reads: 8 h 37 min
